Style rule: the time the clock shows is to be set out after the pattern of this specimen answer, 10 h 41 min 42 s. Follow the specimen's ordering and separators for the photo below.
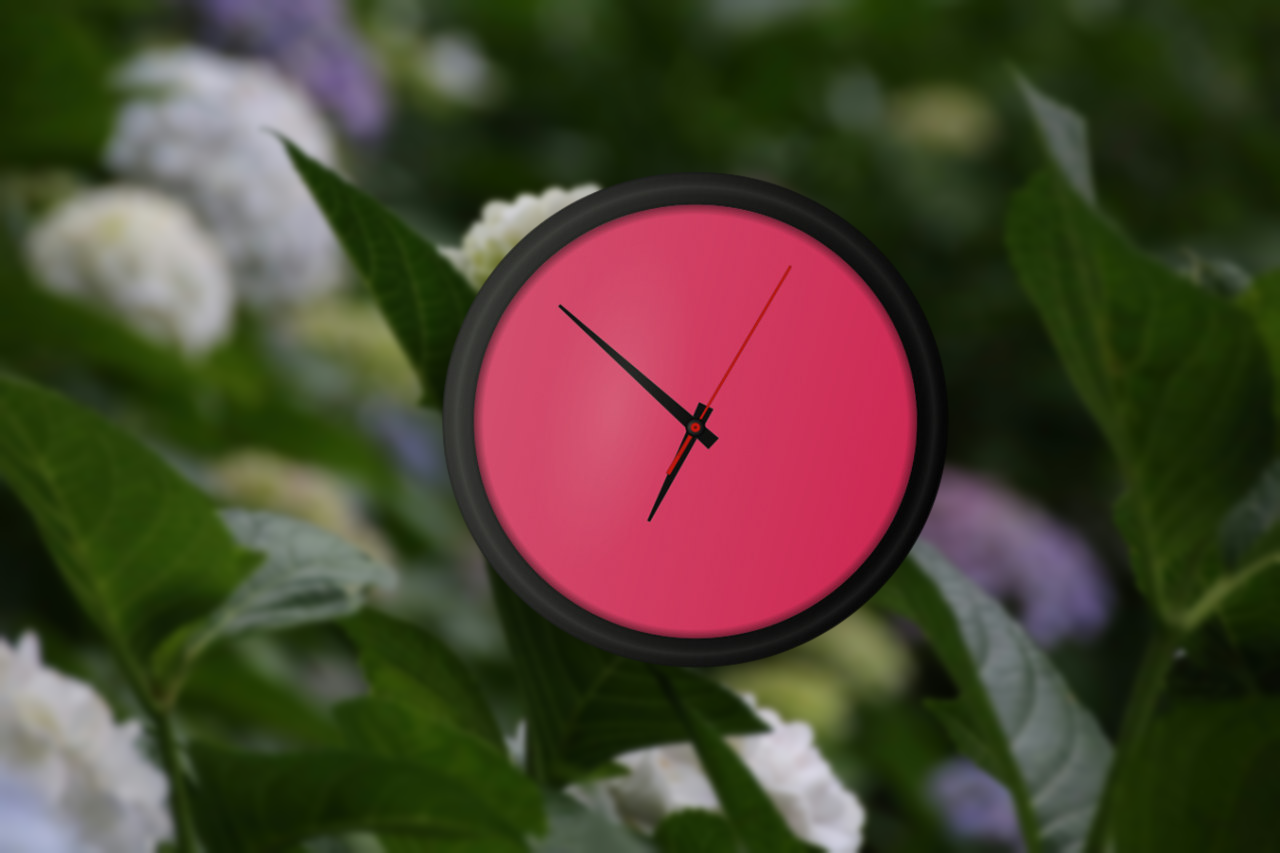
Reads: 6 h 52 min 05 s
